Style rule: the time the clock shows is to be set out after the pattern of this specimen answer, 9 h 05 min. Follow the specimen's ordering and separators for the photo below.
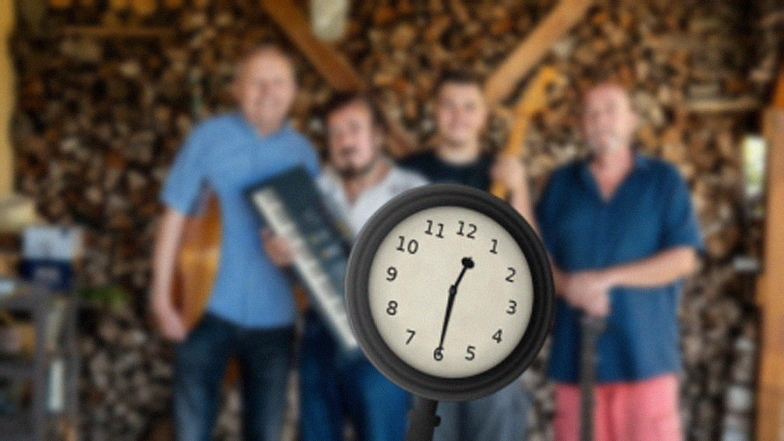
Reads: 12 h 30 min
